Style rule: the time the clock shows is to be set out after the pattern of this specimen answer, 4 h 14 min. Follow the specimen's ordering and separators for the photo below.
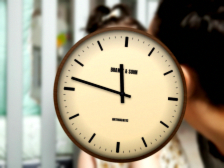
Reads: 11 h 47 min
